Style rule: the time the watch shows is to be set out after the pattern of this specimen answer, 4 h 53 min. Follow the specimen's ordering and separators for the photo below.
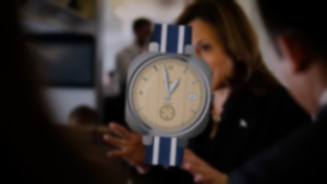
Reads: 12 h 58 min
